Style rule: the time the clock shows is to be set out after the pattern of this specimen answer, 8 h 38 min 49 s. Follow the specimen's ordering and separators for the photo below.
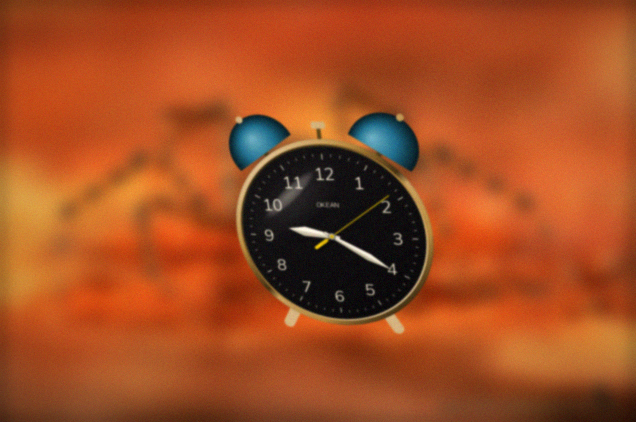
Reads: 9 h 20 min 09 s
